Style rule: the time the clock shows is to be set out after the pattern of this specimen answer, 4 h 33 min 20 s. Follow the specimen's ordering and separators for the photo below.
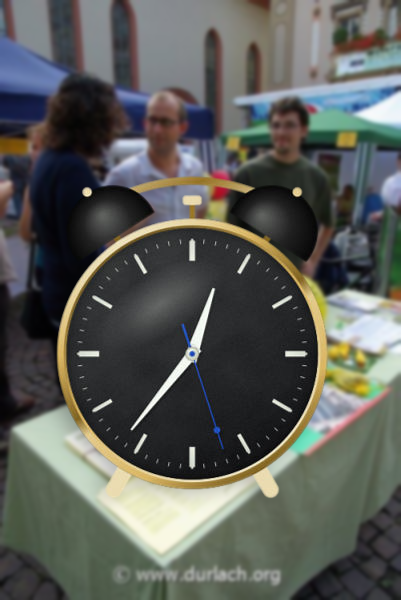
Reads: 12 h 36 min 27 s
